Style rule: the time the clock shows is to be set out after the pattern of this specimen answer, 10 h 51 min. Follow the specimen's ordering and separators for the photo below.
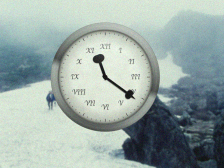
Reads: 11 h 21 min
